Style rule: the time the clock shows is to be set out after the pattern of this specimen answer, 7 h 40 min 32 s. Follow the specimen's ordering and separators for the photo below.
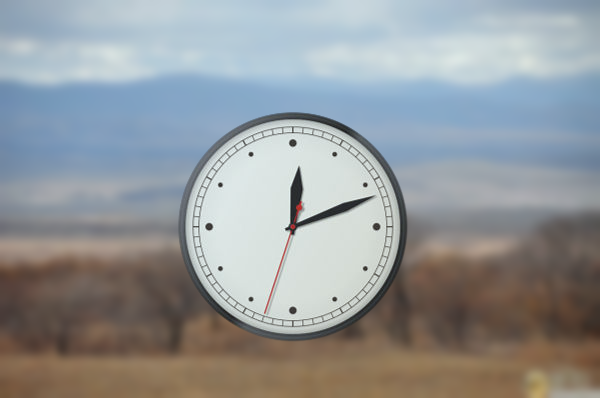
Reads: 12 h 11 min 33 s
